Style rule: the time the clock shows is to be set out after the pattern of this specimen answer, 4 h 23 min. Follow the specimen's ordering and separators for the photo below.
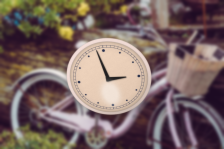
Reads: 2 h 58 min
